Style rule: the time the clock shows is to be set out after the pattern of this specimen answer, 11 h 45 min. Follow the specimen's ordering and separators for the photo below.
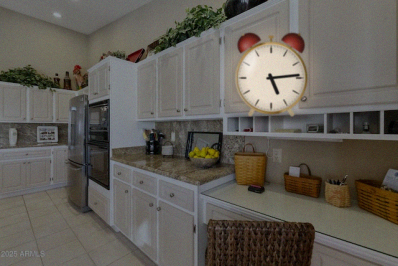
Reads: 5 h 14 min
